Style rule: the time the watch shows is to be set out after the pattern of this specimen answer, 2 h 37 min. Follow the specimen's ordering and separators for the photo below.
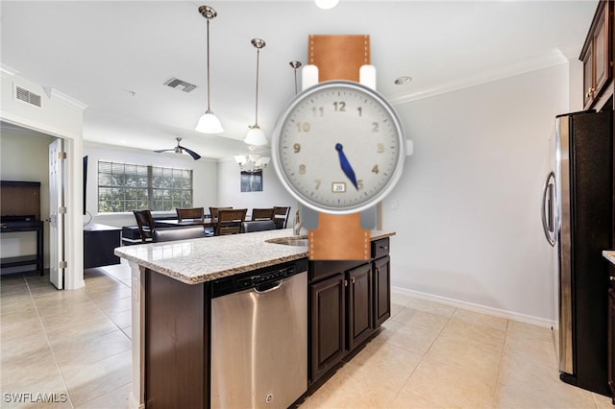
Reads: 5 h 26 min
